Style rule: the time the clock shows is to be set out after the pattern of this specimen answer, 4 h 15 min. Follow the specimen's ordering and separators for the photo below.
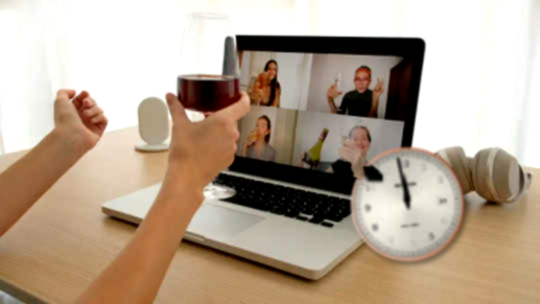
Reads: 11 h 59 min
